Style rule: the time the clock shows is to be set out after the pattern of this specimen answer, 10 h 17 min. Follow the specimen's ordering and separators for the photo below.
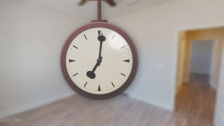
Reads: 7 h 01 min
